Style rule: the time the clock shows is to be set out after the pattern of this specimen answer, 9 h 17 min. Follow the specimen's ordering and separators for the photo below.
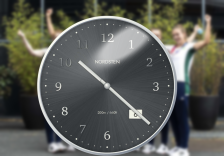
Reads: 10 h 22 min
